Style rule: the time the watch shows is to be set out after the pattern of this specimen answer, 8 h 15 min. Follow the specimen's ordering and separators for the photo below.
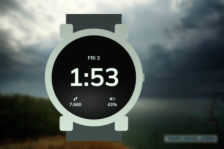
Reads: 1 h 53 min
